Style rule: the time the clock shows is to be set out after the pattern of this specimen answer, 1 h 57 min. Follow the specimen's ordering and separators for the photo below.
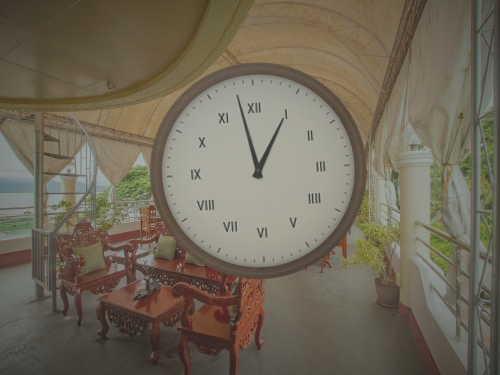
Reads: 12 h 58 min
